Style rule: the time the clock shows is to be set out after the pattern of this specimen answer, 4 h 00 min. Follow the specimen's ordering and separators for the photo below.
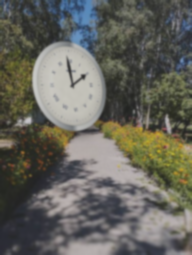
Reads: 1 h 59 min
